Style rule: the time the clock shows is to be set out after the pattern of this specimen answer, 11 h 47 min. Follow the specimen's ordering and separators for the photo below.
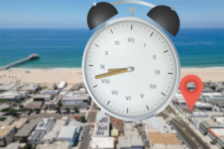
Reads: 8 h 42 min
